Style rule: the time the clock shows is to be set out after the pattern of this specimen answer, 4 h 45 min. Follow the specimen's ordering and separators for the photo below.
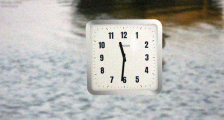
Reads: 11 h 31 min
